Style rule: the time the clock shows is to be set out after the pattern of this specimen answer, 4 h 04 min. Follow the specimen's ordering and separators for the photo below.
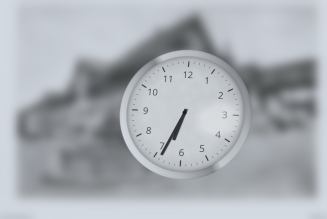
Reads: 6 h 34 min
